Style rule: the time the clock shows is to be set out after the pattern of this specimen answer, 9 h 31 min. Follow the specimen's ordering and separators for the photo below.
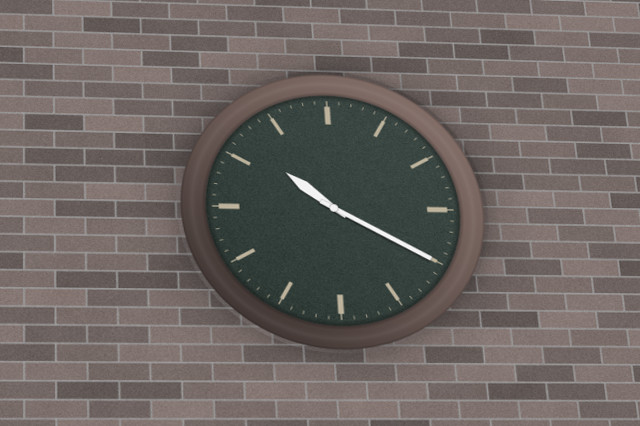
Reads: 10 h 20 min
